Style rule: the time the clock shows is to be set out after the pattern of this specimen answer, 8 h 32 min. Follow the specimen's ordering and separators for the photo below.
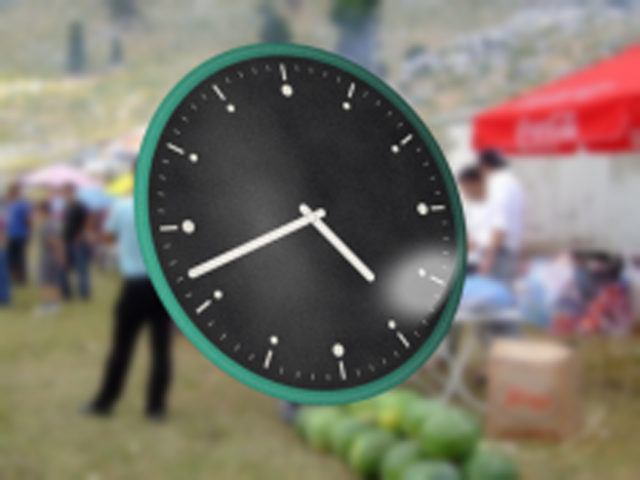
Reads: 4 h 42 min
